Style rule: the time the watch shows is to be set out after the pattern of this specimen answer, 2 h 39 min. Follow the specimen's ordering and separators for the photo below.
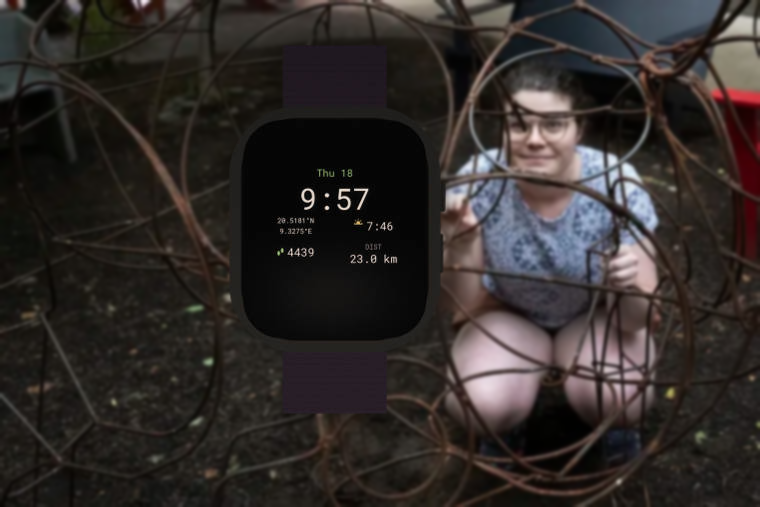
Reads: 9 h 57 min
